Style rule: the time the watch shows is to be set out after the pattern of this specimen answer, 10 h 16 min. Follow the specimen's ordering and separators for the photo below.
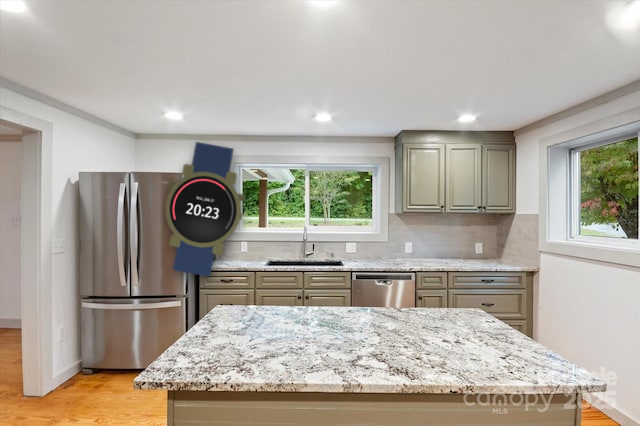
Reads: 20 h 23 min
